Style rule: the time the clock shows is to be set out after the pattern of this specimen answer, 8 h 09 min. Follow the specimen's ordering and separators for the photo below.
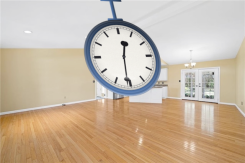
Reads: 12 h 31 min
